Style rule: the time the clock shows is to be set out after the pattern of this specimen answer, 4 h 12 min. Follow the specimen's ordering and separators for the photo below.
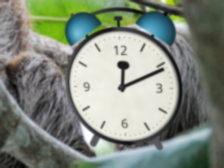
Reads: 12 h 11 min
